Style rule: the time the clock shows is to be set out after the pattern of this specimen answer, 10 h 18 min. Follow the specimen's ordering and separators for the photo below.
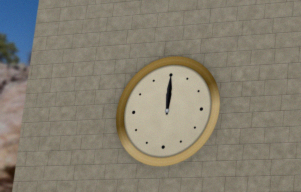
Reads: 12 h 00 min
